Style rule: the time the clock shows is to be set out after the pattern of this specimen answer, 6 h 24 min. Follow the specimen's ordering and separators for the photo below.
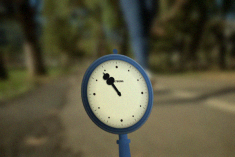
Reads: 10 h 54 min
